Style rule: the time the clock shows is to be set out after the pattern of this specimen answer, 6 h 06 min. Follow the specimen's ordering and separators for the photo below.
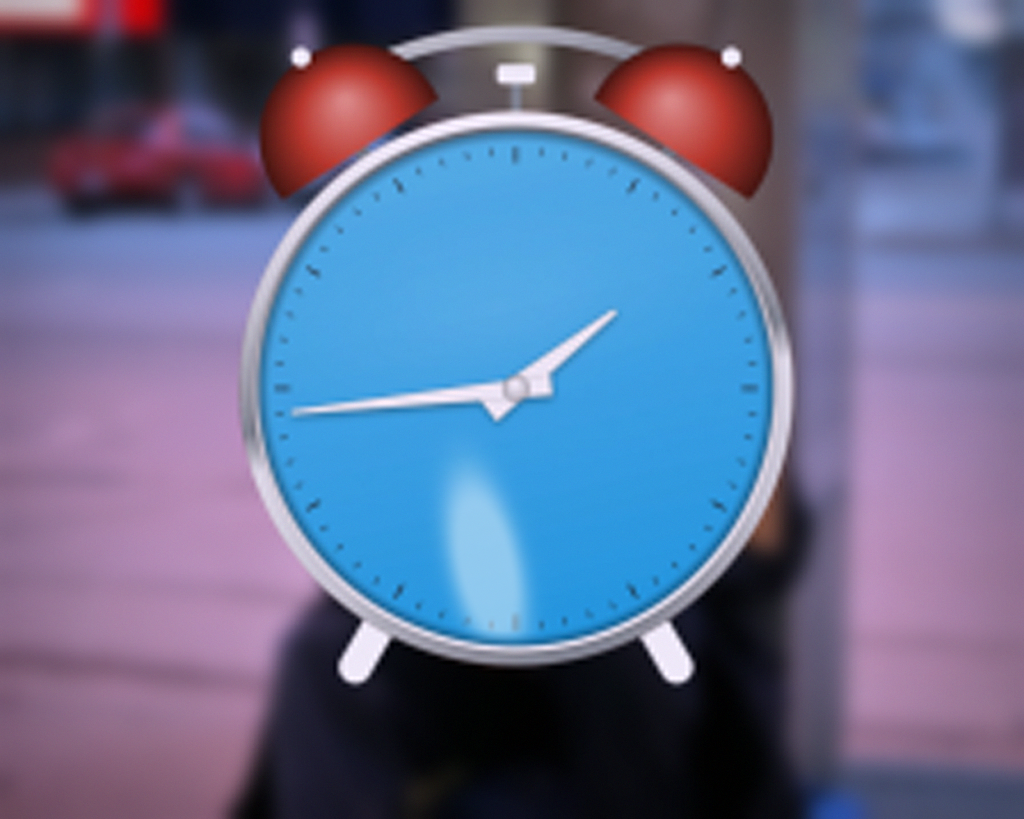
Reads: 1 h 44 min
